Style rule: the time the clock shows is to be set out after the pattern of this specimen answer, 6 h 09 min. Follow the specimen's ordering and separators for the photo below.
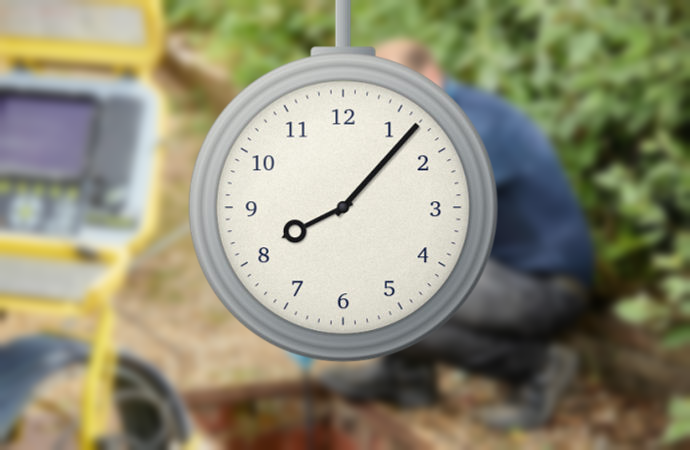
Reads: 8 h 07 min
